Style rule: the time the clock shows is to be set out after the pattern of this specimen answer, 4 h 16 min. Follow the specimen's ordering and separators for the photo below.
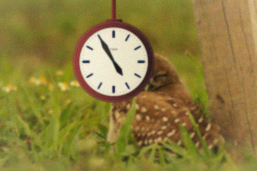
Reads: 4 h 55 min
